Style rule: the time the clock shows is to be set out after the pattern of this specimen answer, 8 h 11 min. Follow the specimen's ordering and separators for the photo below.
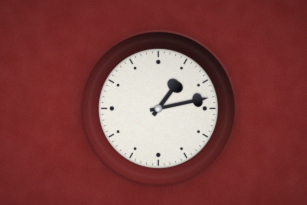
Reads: 1 h 13 min
